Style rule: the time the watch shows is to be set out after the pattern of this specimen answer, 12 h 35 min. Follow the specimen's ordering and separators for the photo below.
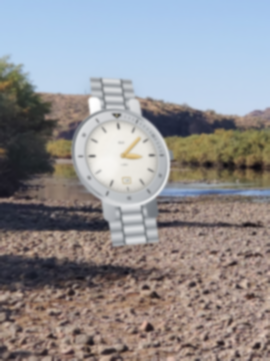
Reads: 3 h 08 min
